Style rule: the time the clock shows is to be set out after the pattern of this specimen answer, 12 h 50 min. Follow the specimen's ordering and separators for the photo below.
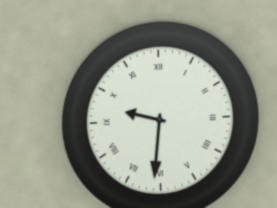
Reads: 9 h 31 min
